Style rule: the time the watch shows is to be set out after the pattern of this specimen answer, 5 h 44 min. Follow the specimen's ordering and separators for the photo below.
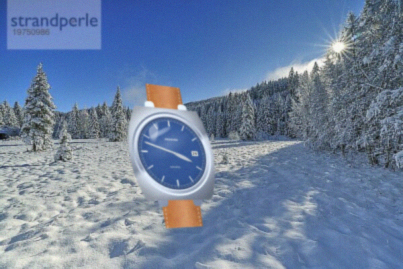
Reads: 3 h 48 min
